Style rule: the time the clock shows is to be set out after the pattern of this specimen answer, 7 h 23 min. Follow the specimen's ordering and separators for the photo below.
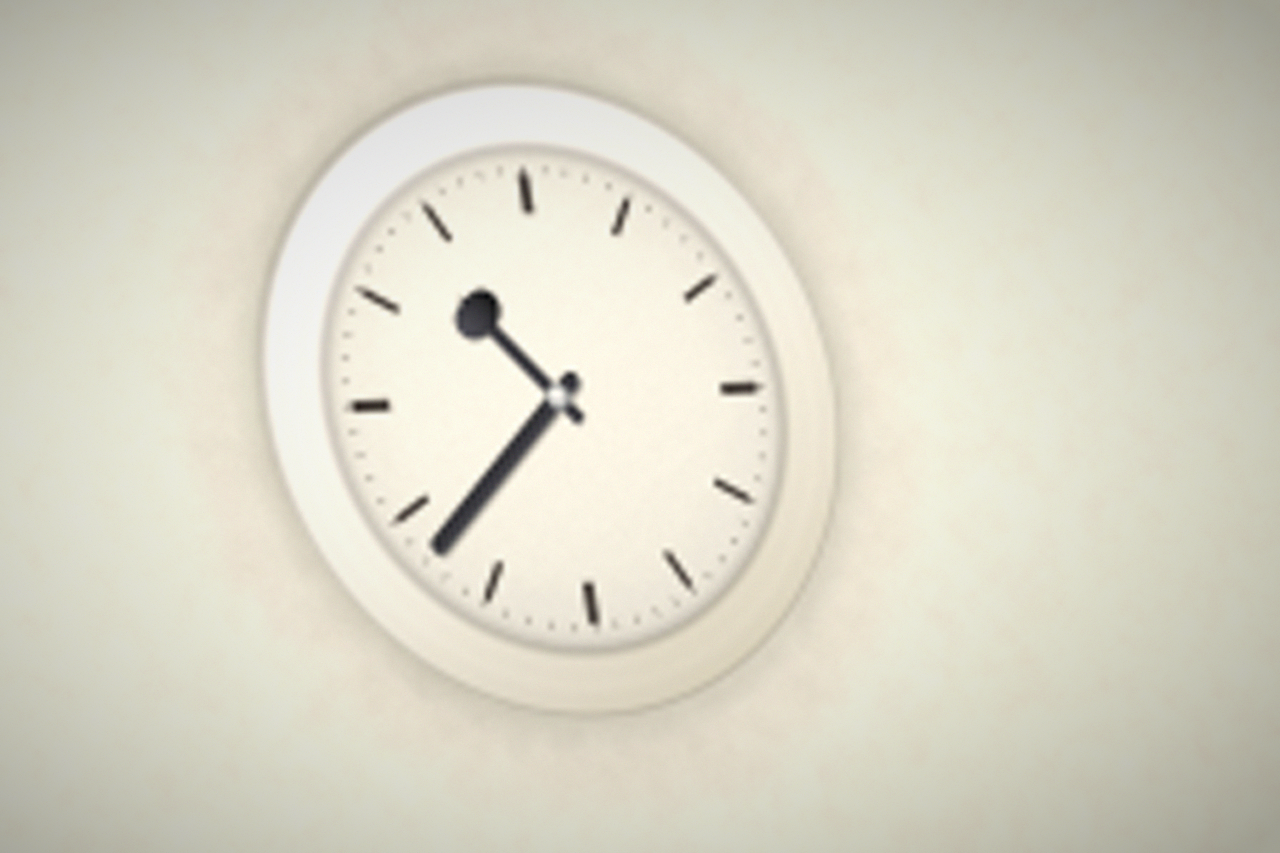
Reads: 10 h 38 min
